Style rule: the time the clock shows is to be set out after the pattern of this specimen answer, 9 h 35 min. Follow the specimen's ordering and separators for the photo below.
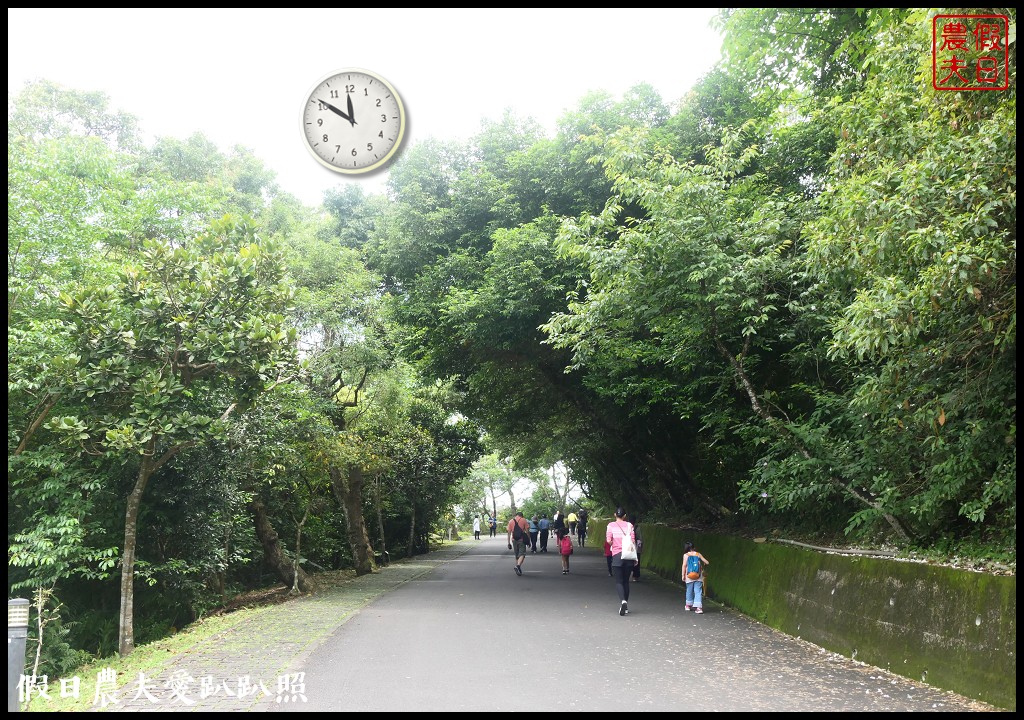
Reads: 11 h 51 min
